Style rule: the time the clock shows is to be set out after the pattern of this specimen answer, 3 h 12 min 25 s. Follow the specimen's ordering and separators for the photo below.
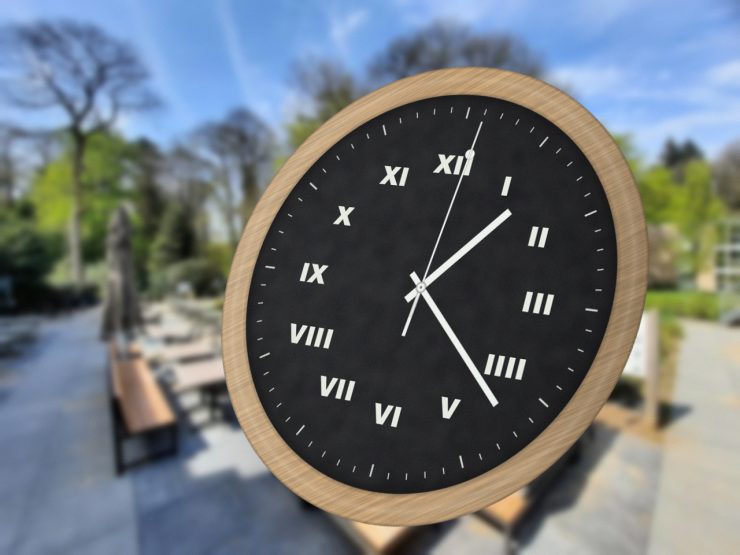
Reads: 1 h 22 min 01 s
